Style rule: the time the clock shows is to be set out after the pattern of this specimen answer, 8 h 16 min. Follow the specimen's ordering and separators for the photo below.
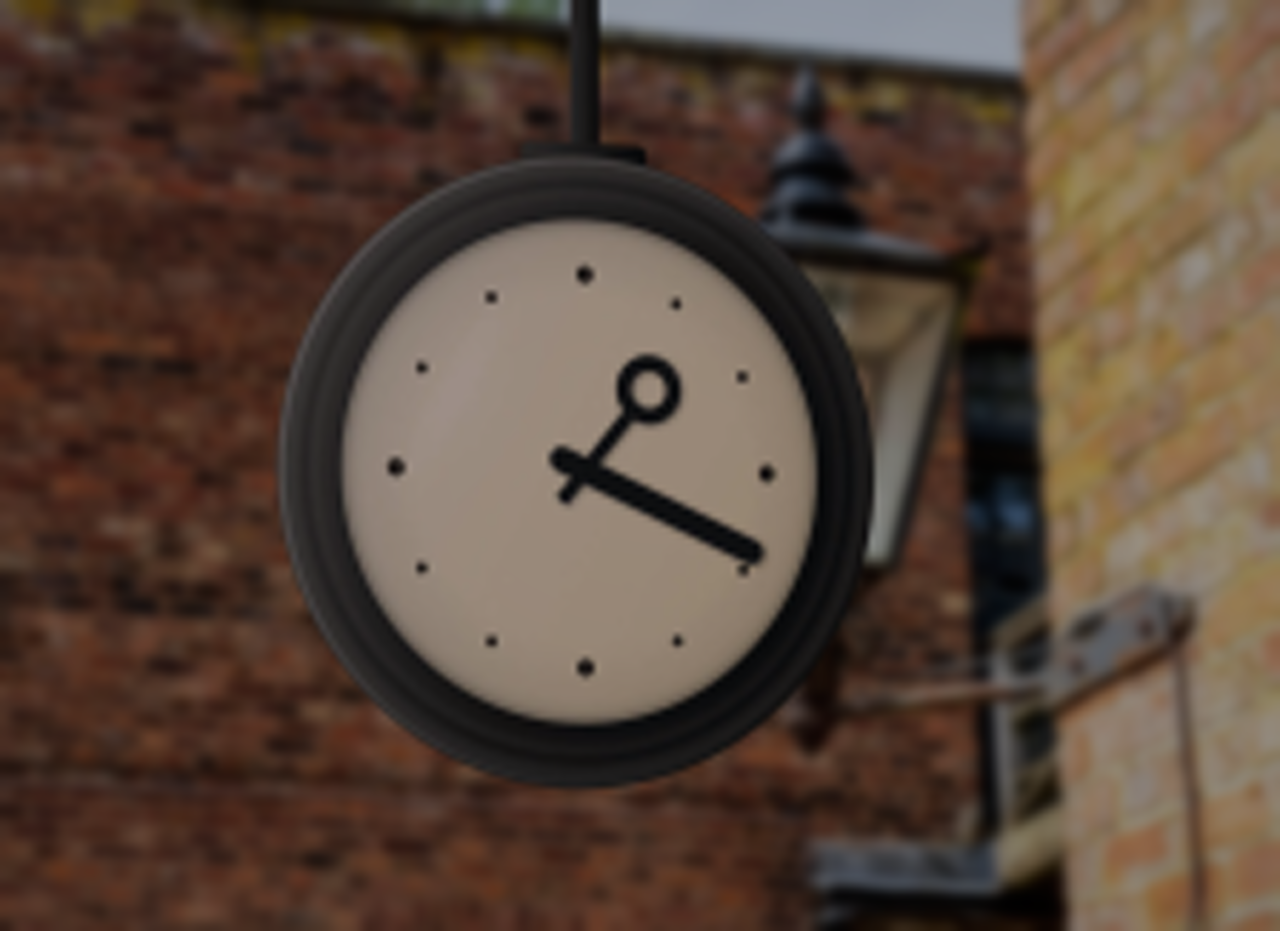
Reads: 1 h 19 min
